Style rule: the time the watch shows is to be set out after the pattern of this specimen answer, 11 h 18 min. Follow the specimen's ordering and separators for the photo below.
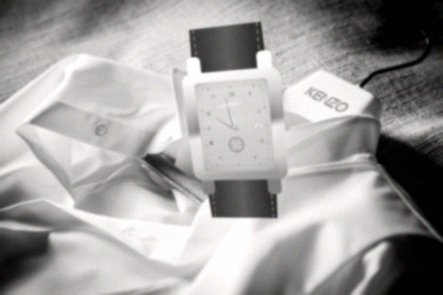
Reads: 9 h 58 min
